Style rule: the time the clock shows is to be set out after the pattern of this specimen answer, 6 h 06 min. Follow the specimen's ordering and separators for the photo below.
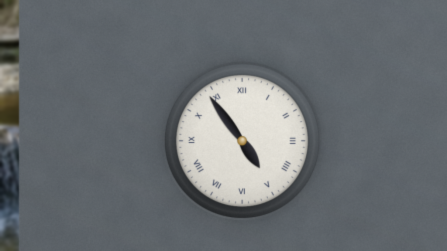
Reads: 4 h 54 min
